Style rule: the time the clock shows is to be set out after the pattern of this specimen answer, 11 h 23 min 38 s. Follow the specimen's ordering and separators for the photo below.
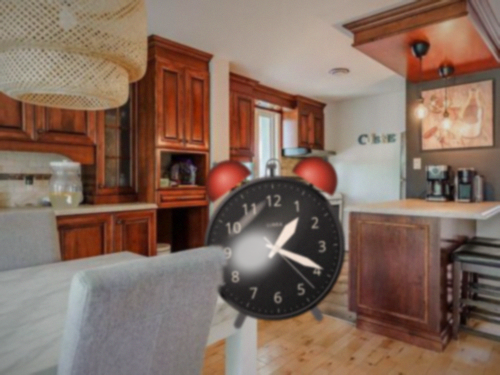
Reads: 1 h 19 min 23 s
